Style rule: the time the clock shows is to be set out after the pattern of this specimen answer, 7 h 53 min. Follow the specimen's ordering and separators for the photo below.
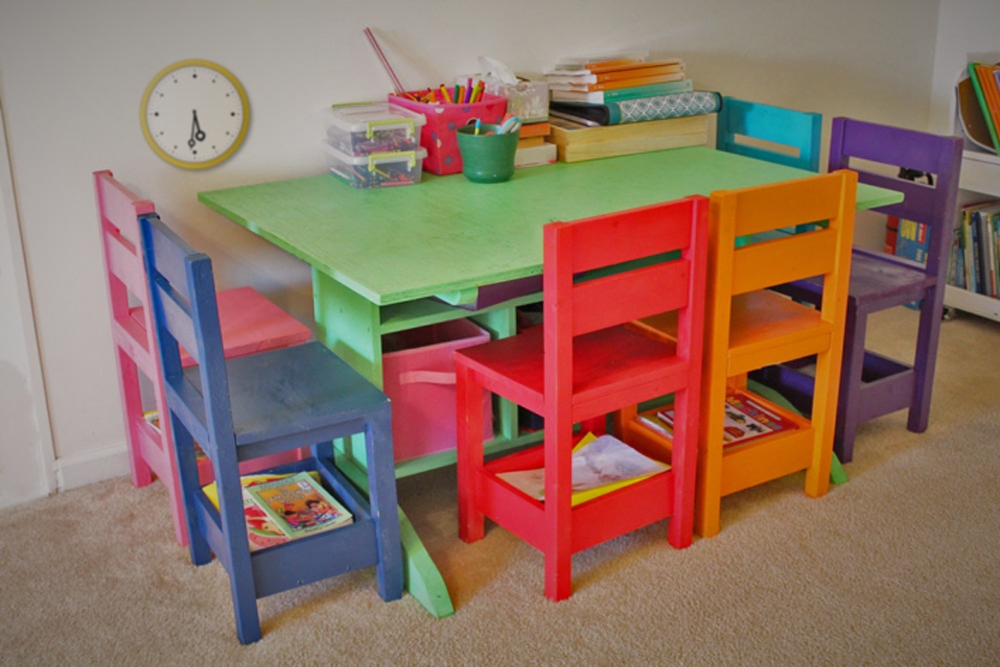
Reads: 5 h 31 min
